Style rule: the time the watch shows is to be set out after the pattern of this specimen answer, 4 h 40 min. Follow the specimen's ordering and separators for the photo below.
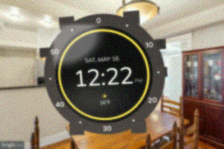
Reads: 12 h 22 min
